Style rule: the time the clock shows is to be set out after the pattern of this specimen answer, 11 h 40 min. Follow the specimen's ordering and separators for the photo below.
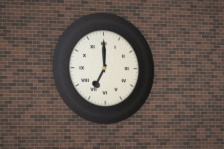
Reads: 7 h 00 min
